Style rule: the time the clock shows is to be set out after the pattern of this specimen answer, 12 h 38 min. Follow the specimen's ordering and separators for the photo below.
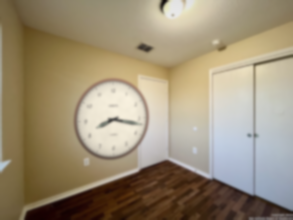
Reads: 8 h 17 min
